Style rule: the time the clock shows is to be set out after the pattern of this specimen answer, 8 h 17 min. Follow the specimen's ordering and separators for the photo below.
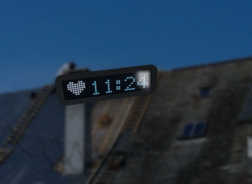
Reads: 11 h 24 min
